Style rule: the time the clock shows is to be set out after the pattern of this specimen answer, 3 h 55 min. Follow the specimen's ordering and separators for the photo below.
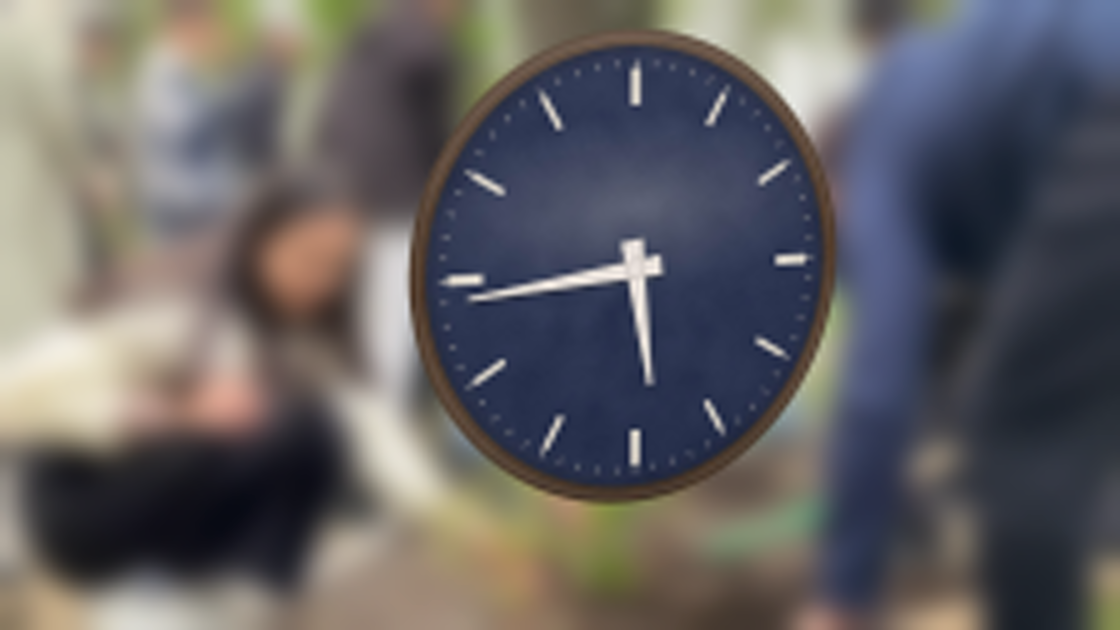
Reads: 5 h 44 min
